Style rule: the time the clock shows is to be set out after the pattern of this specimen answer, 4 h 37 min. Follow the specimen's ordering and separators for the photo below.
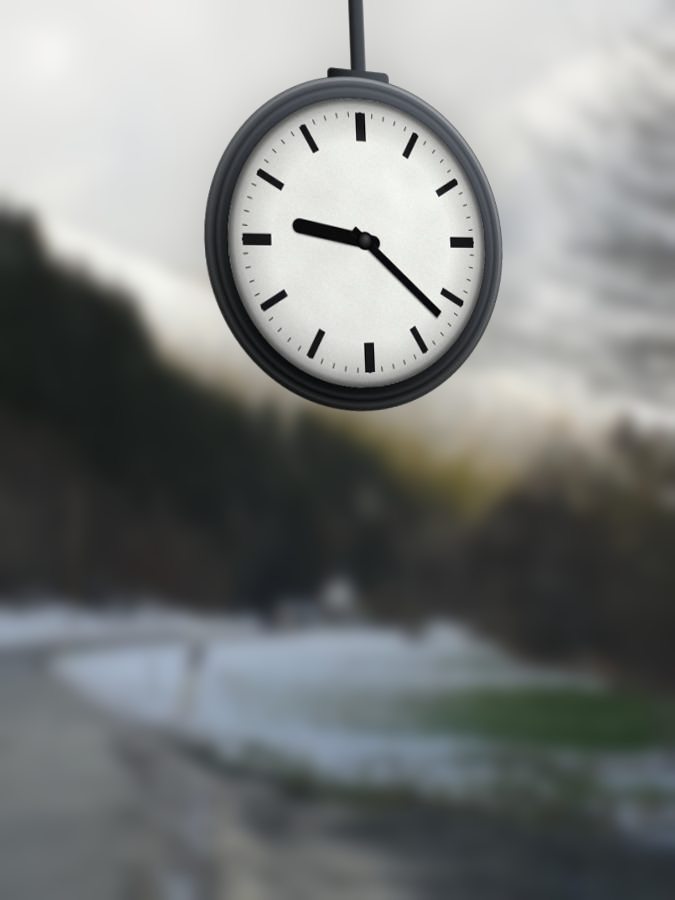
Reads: 9 h 22 min
